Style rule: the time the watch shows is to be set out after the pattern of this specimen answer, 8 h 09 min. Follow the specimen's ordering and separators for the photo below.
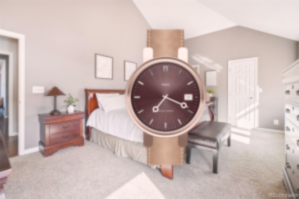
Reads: 7 h 19 min
